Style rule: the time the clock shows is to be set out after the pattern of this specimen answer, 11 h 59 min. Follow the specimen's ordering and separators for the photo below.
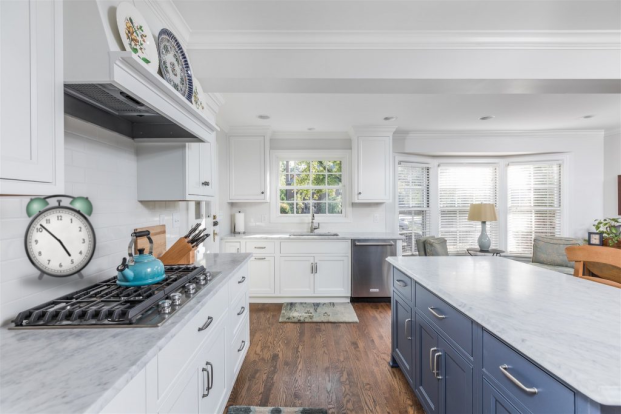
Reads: 4 h 52 min
